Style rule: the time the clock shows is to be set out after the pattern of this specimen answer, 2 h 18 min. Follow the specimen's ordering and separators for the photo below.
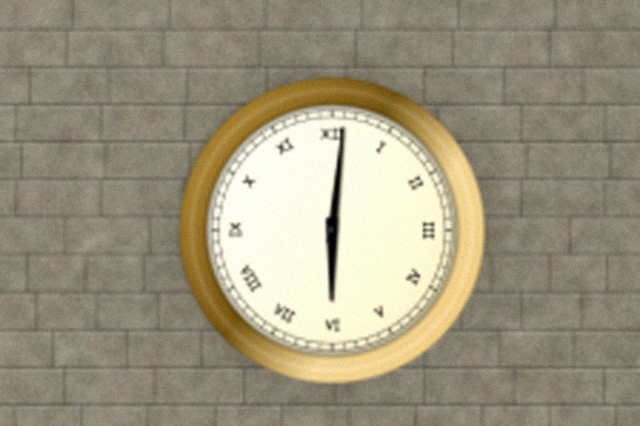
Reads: 6 h 01 min
